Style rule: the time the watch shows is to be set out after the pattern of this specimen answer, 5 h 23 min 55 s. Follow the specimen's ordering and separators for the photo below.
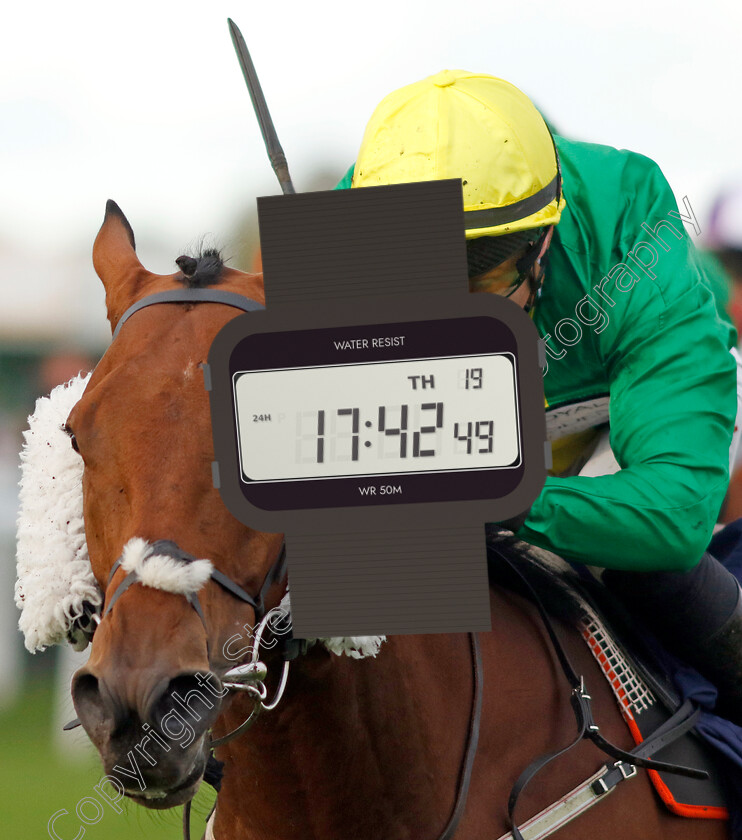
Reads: 17 h 42 min 49 s
